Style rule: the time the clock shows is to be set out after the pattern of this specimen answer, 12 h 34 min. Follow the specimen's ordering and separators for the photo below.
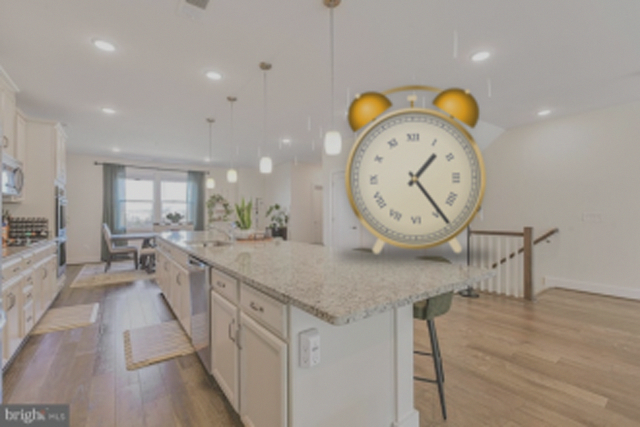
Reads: 1 h 24 min
